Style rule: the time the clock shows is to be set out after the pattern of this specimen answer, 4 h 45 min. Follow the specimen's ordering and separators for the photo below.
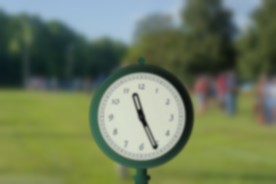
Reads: 11 h 26 min
